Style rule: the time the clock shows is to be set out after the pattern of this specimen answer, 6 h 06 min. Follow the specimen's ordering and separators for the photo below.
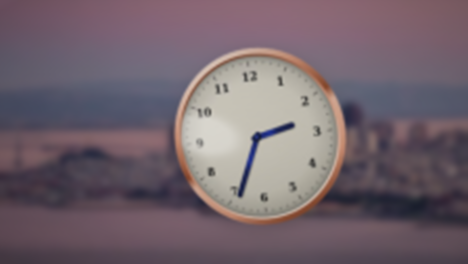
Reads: 2 h 34 min
